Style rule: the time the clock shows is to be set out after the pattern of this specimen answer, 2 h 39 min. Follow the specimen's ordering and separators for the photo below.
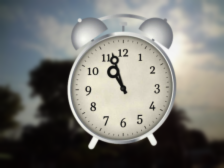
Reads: 10 h 57 min
